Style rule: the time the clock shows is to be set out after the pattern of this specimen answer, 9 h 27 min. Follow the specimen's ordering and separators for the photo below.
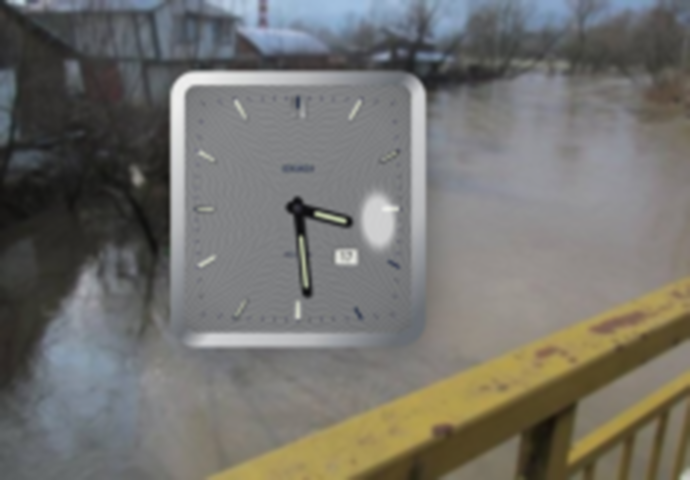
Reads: 3 h 29 min
